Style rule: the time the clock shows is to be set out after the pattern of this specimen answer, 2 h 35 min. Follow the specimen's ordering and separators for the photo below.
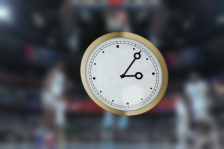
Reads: 3 h 07 min
